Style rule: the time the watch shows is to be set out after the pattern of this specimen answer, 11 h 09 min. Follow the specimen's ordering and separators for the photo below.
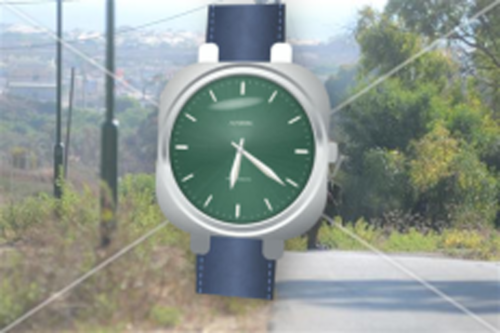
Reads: 6 h 21 min
